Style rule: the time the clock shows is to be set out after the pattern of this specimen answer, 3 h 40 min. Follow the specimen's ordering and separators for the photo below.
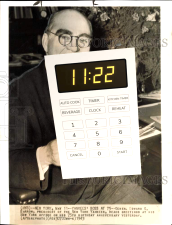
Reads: 11 h 22 min
